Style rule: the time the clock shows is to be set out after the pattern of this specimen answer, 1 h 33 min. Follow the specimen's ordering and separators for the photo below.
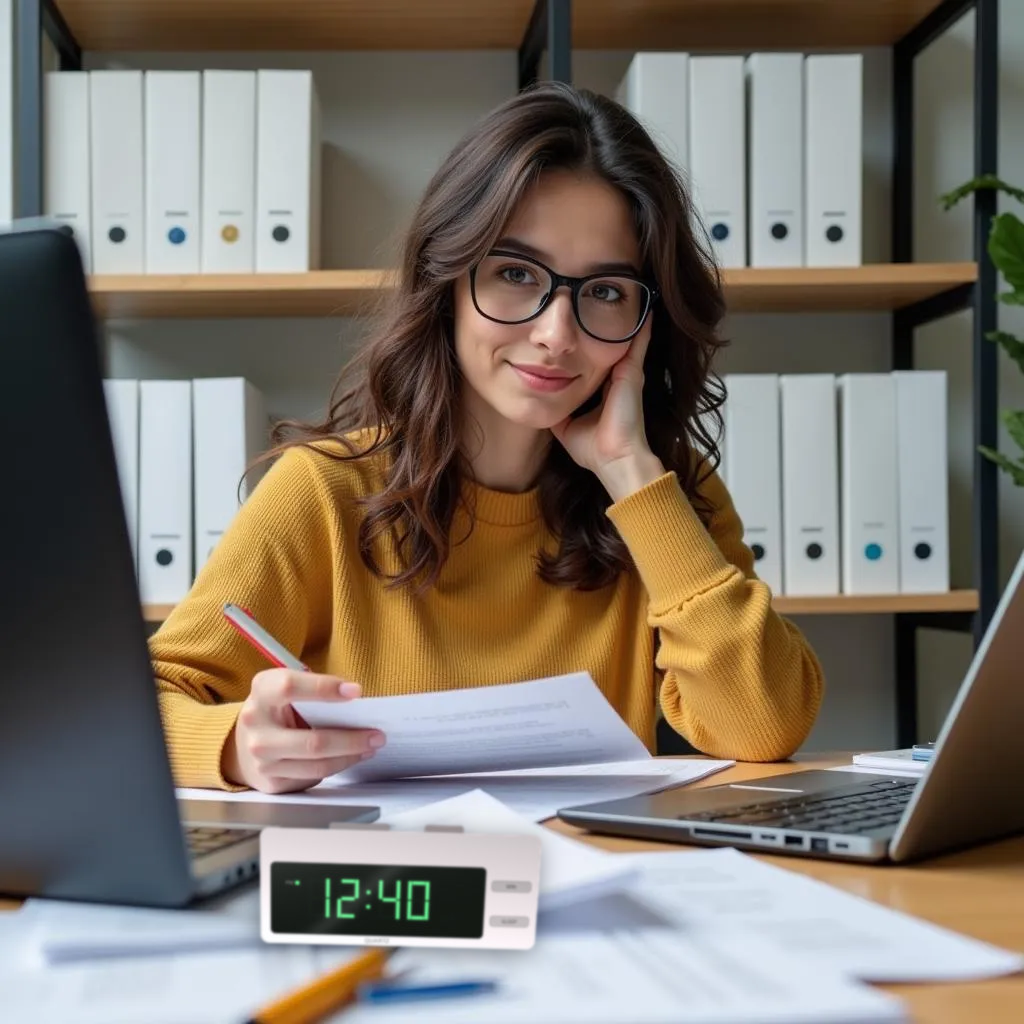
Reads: 12 h 40 min
